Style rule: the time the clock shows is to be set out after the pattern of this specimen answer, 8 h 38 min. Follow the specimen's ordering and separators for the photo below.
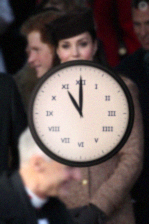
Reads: 11 h 00 min
